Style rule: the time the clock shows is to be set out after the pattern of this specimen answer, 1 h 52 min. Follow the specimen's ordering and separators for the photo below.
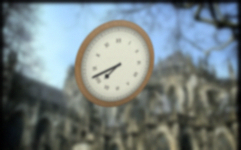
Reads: 7 h 42 min
